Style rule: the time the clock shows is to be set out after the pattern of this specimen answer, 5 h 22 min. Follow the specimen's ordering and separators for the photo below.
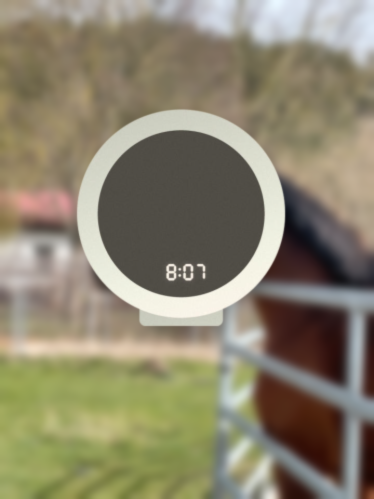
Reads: 8 h 07 min
